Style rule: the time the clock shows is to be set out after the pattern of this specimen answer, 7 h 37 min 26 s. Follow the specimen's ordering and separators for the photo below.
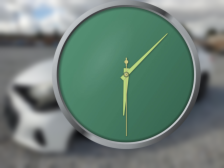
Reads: 6 h 07 min 30 s
